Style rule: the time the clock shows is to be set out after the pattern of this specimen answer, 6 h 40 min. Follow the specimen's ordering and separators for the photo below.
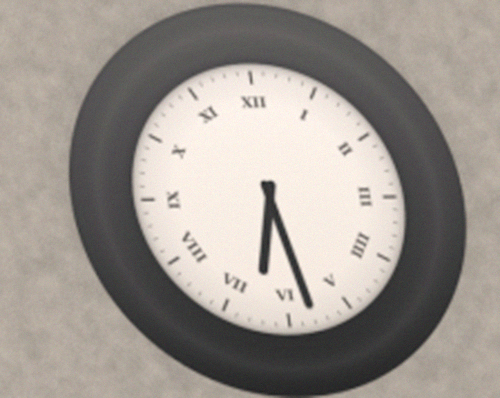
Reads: 6 h 28 min
